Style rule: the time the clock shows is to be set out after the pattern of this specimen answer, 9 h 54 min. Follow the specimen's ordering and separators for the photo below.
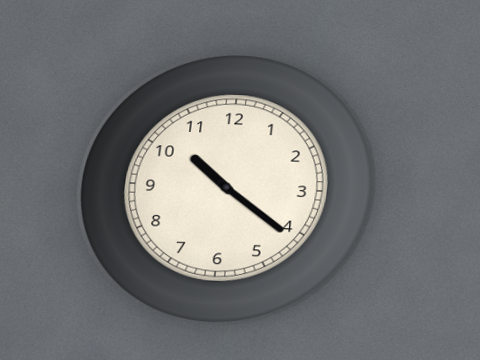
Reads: 10 h 21 min
